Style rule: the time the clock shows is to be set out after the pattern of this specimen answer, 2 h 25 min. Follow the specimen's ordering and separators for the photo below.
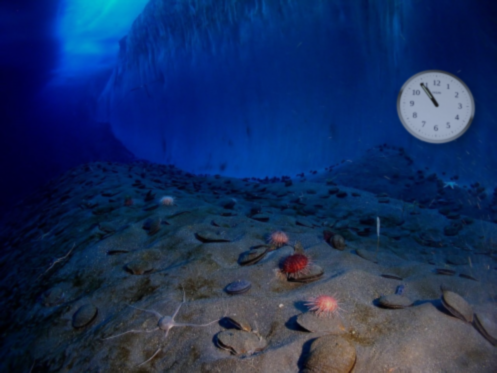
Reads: 10 h 54 min
